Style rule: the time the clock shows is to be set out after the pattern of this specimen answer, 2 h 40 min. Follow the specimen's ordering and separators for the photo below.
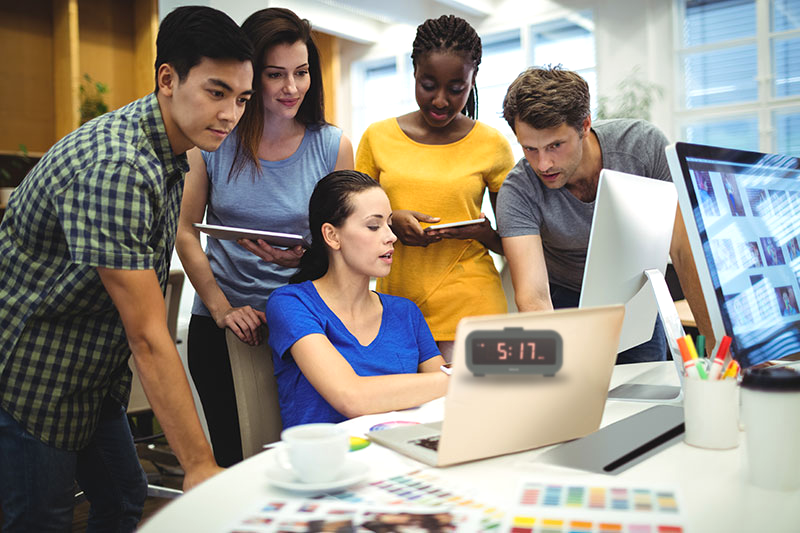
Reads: 5 h 17 min
